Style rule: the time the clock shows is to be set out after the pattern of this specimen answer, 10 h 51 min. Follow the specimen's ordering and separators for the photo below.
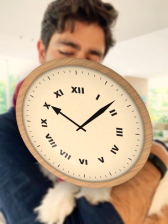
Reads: 10 h 08 min
